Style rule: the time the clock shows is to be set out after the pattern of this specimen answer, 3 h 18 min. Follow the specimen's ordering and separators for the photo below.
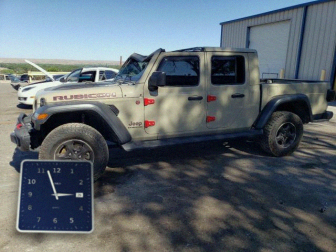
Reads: 2 h 57 min
